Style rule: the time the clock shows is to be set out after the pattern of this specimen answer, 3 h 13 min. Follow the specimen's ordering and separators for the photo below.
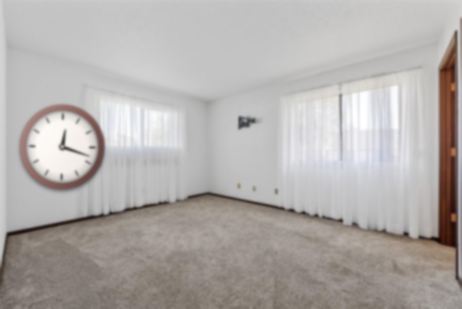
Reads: 12 h 18 min
